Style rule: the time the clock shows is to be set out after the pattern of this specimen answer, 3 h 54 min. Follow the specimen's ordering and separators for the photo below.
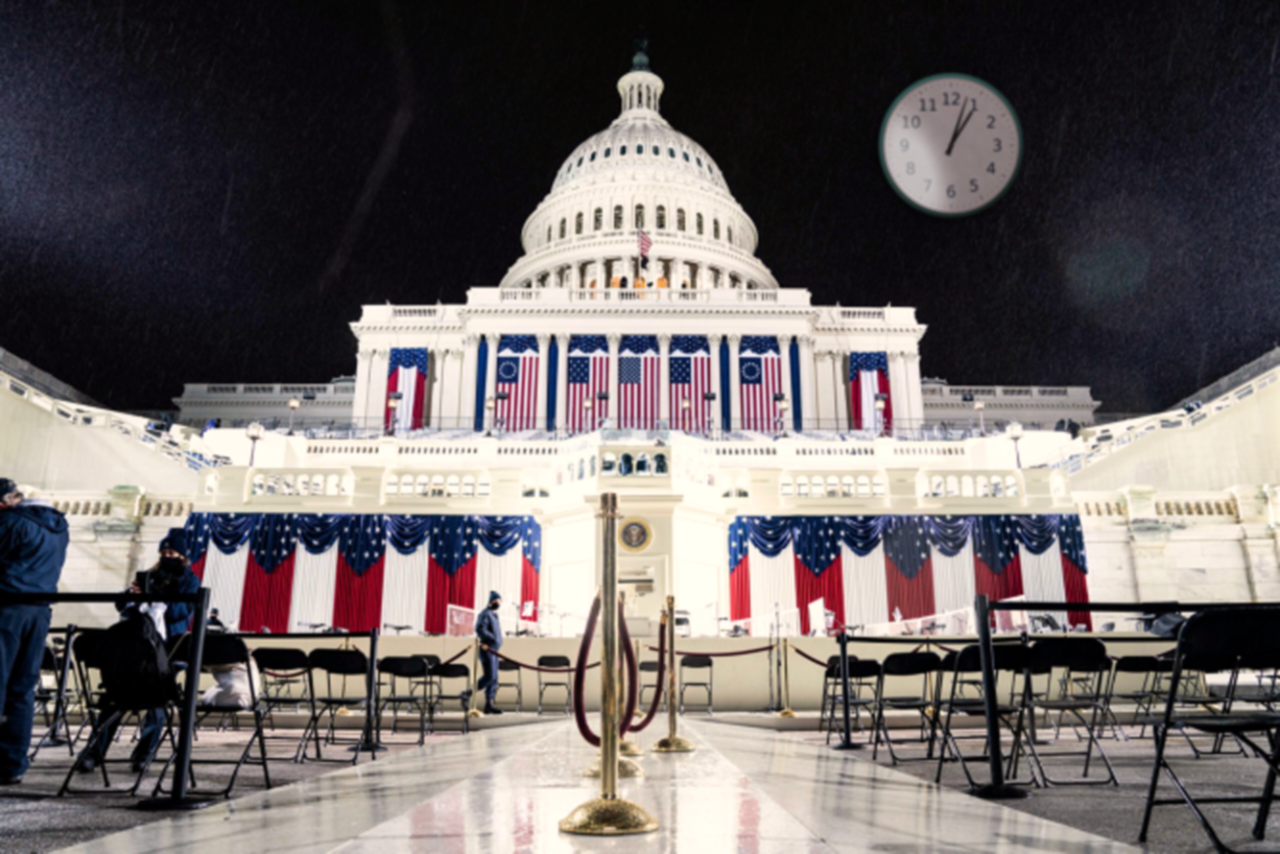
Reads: 1 h 03 min
